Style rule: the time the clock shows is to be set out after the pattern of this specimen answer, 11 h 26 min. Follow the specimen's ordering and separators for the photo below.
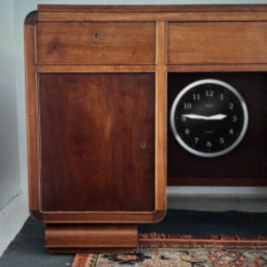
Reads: 2 h 46 min
